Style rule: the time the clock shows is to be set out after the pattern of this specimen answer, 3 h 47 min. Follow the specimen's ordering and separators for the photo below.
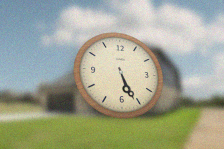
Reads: 5 h 26 min
